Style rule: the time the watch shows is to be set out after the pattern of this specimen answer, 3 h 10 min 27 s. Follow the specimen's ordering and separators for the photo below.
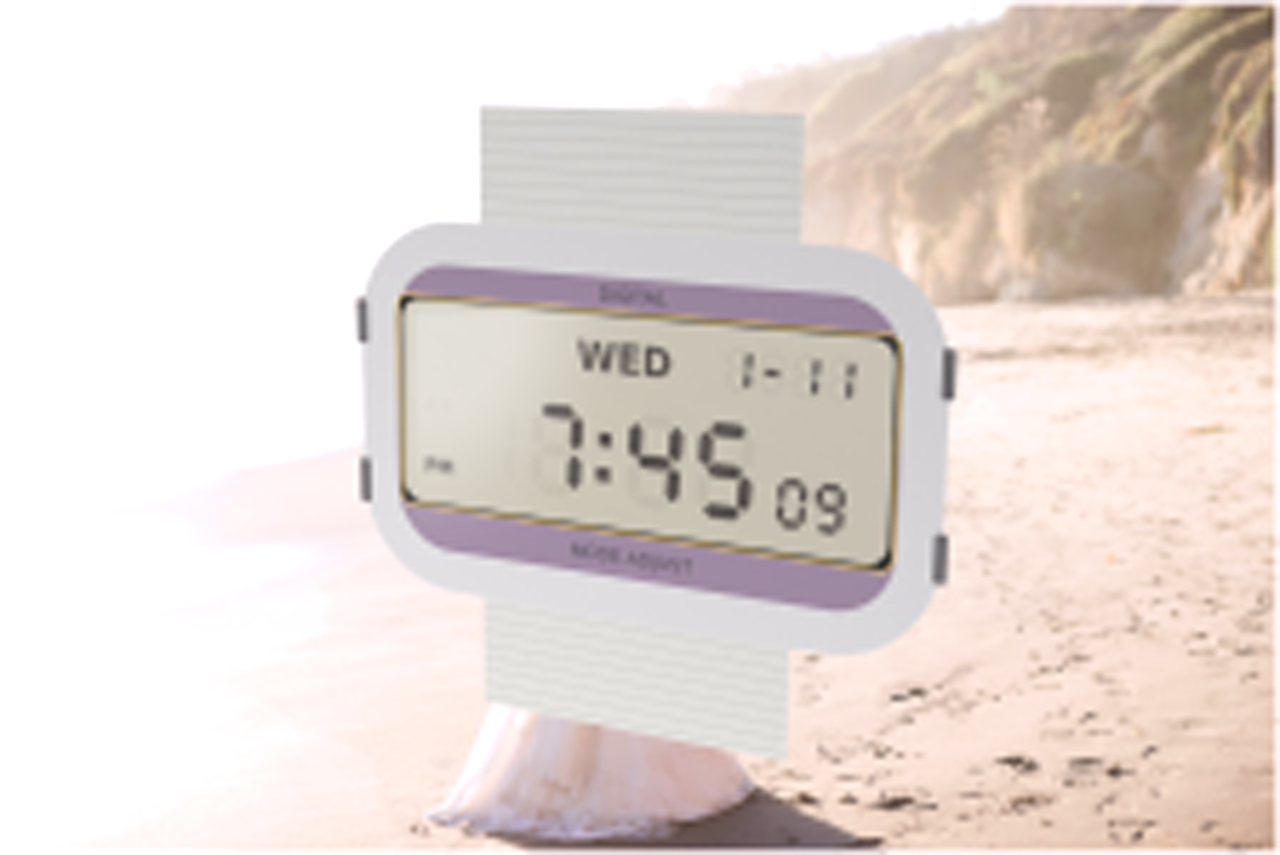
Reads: 7 h 45 min 09 s
